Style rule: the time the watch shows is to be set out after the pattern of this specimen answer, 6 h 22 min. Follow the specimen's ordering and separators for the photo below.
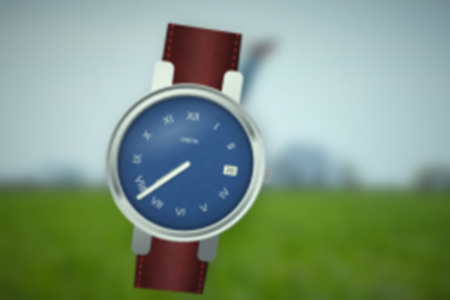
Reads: 7 h 38 min
